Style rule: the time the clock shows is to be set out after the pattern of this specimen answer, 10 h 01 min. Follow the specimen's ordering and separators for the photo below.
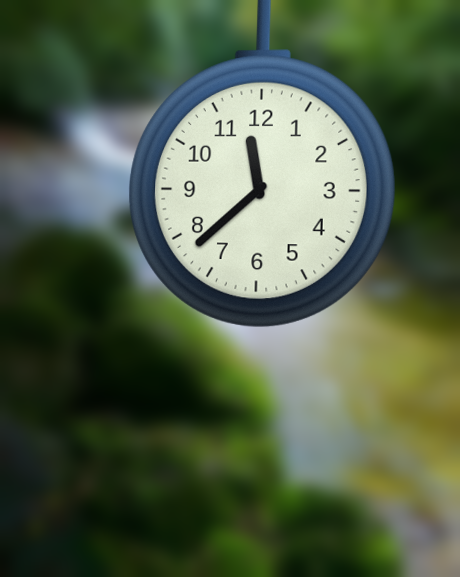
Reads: 11 h 38 min
